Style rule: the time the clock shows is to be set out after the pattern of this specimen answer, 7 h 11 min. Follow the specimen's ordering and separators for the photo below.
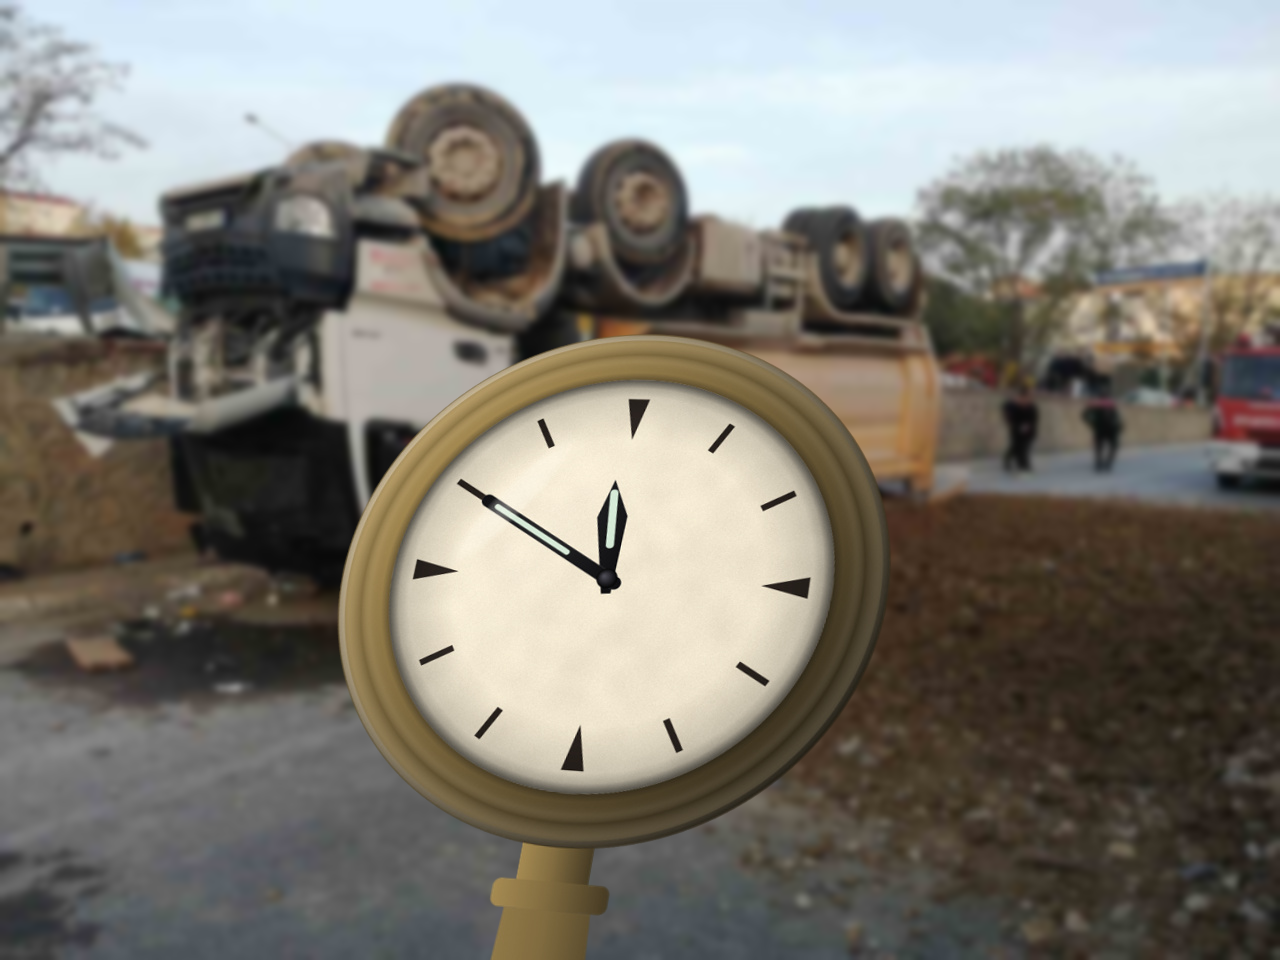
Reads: 11 h 50 min
